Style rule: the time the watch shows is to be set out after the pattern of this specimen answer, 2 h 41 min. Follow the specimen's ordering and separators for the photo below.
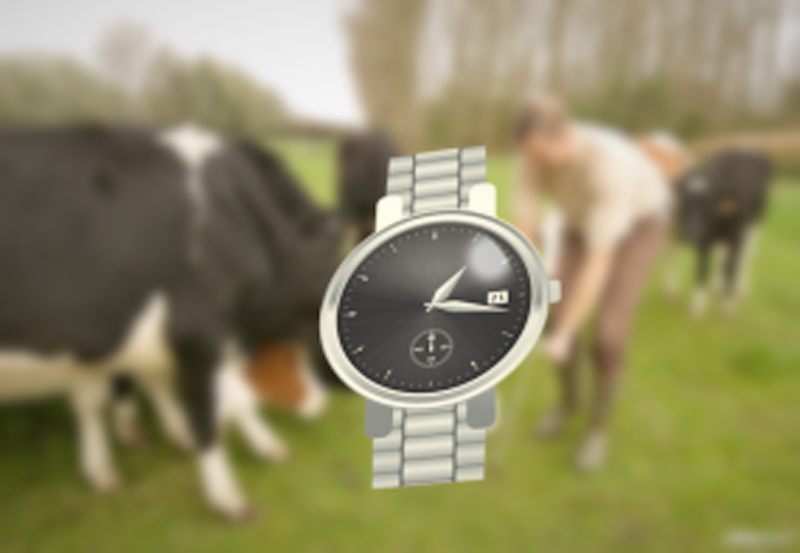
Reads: 1 h 17 min
